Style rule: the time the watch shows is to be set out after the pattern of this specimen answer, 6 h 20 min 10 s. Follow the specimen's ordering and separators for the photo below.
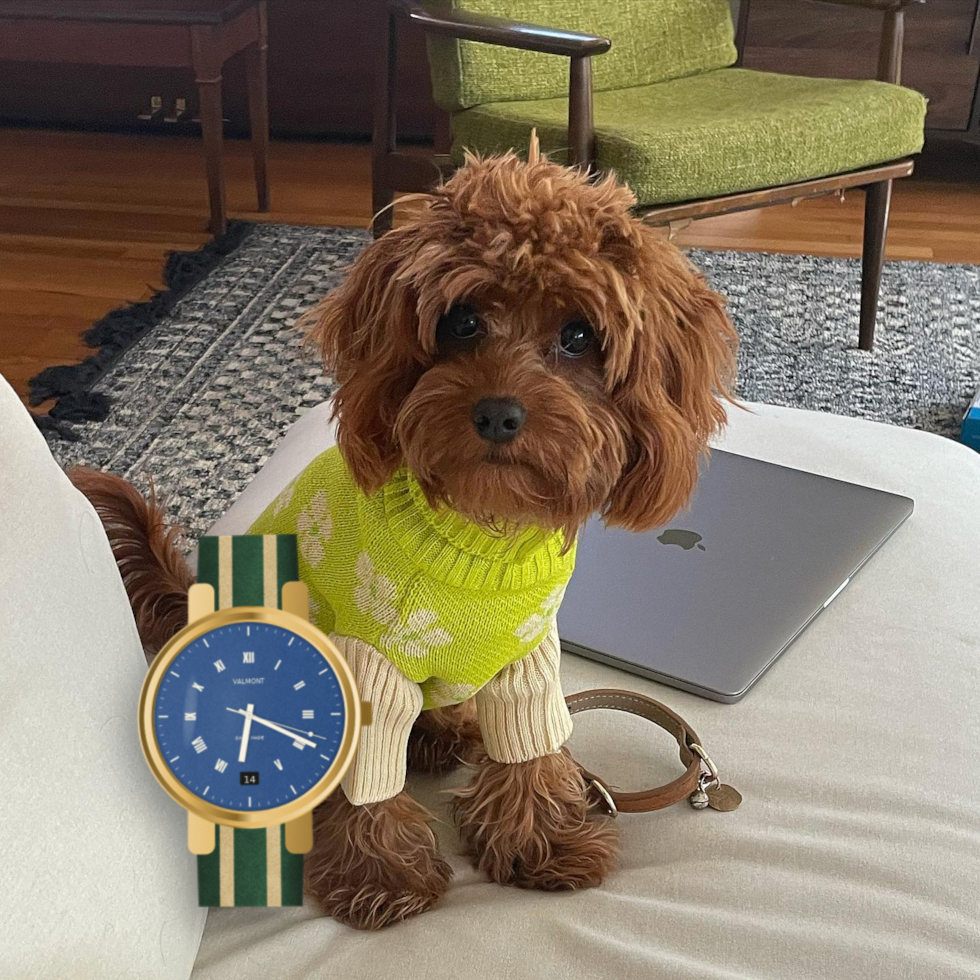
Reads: 6 h 19 min 18 s
